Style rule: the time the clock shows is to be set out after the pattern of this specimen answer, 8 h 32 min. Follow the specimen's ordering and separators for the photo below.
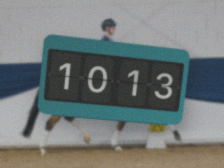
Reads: 10 h 13 min
